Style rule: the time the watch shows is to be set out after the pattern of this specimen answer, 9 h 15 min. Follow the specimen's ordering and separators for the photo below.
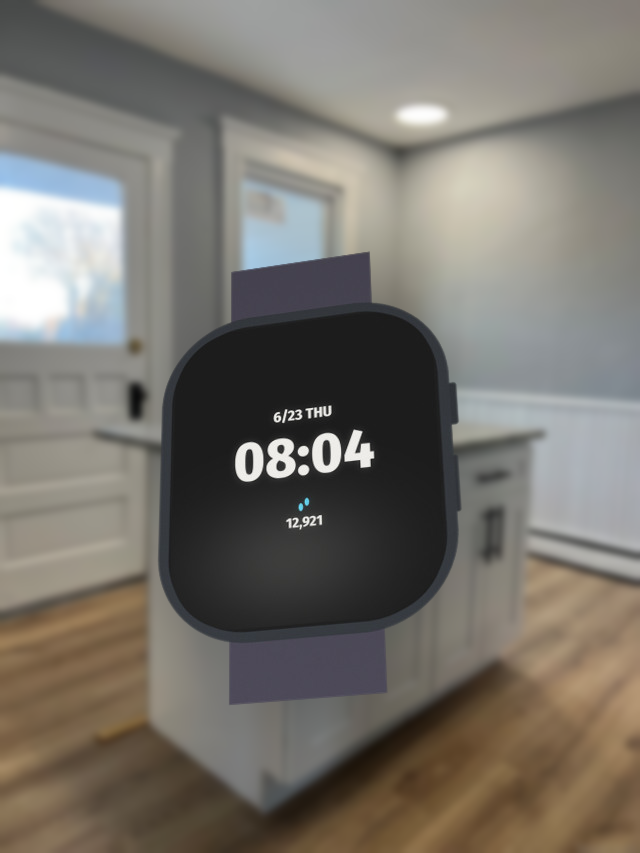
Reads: 8 h 04 min
